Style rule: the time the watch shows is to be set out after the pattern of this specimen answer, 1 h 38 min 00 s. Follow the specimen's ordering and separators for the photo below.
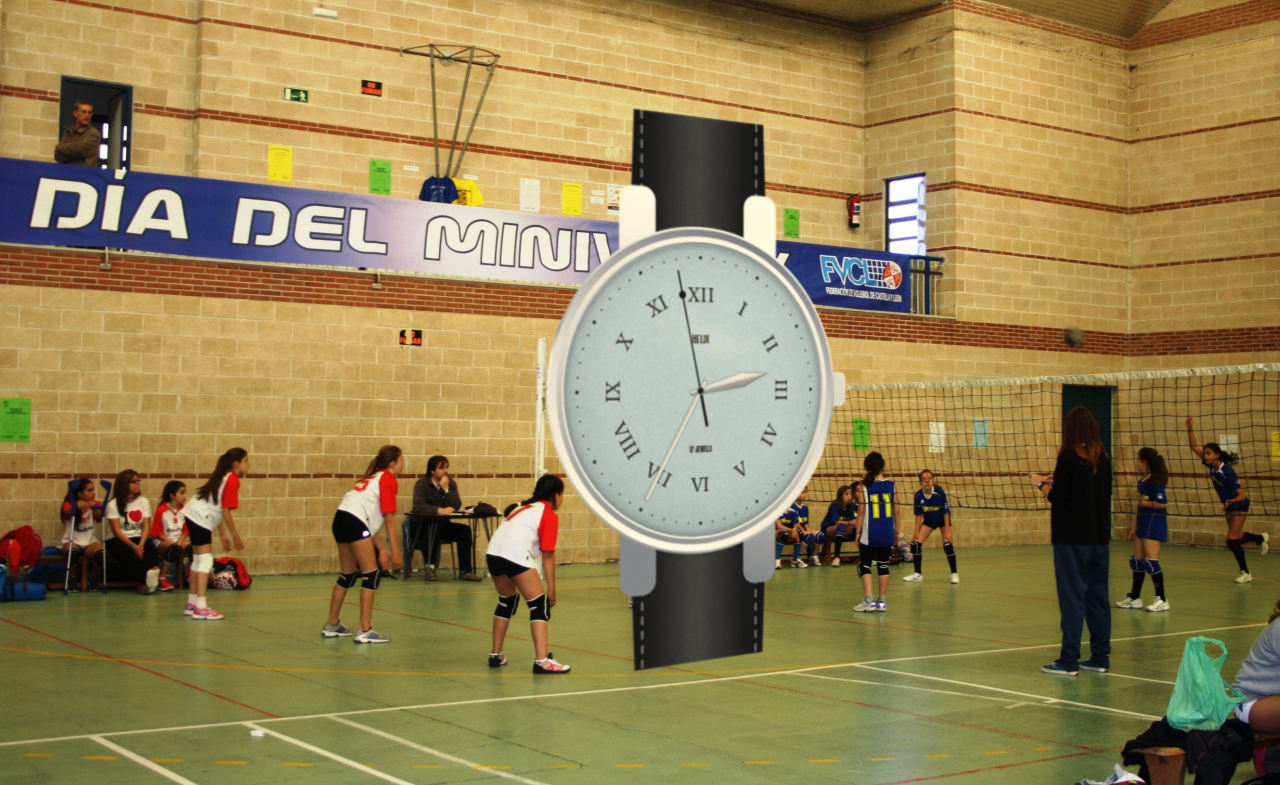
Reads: 2 h 34 min 58 s
